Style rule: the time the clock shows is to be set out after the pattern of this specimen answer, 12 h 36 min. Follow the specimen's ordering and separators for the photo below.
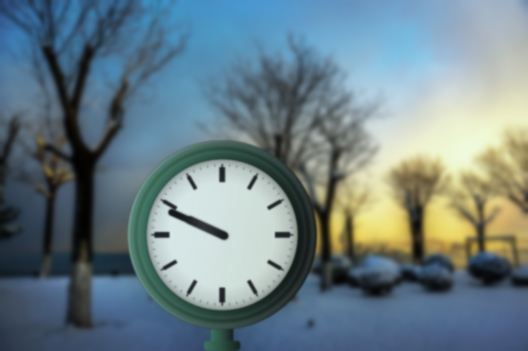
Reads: 9 h 49 min
